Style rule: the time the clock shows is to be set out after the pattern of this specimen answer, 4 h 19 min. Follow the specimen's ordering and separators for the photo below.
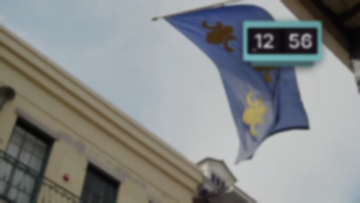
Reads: 12 h 56 min
